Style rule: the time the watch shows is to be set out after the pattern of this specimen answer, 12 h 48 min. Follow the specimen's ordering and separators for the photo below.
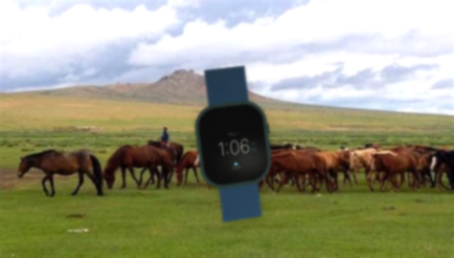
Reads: 1 h 06 min
